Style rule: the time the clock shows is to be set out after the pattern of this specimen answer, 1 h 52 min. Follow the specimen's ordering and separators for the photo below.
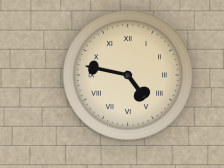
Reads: 4 h 47 min
